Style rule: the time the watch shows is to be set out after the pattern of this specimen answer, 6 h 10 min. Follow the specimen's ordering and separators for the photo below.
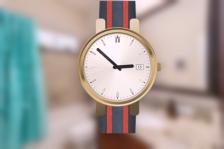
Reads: 2 h 52 min
